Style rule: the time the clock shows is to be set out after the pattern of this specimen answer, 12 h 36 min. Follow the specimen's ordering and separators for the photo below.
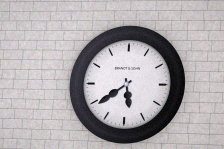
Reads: 5 h 39 min
